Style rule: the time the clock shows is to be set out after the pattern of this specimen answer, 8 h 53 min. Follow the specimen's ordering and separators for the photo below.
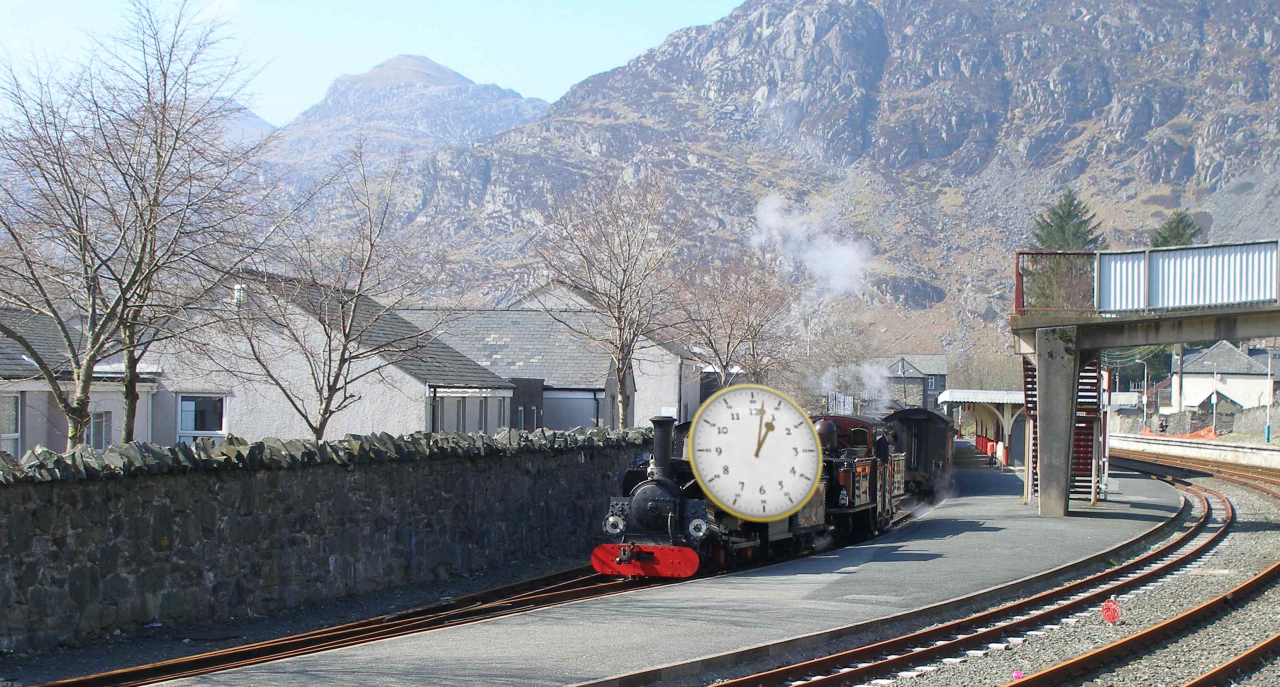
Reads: 1 h 02 min
